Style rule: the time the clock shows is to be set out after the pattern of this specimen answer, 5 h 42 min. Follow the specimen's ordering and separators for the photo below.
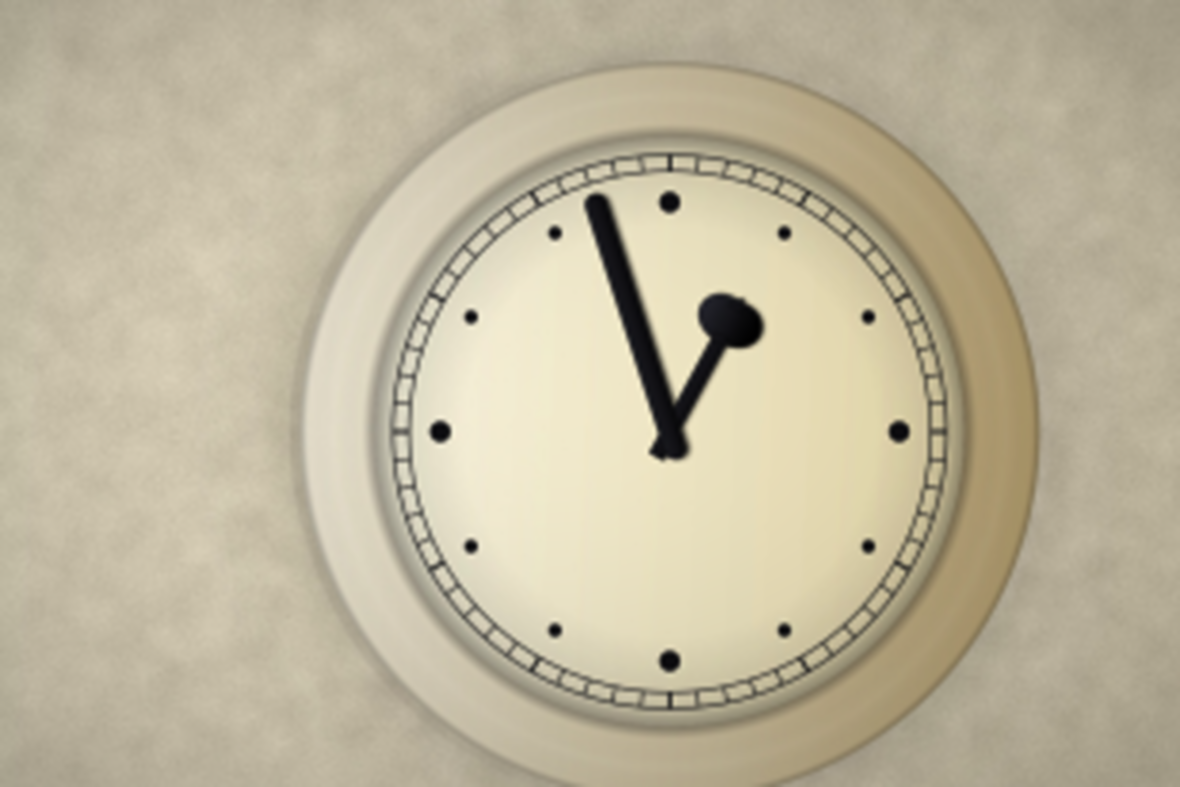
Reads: 12 h 57 min
